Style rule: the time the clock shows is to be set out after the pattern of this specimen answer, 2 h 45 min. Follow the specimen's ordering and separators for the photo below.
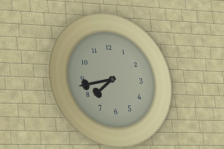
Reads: 7 h 43 min
